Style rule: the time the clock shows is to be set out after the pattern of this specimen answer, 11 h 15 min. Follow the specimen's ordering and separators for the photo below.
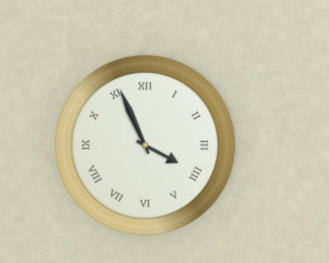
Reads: 3 h 56 min
